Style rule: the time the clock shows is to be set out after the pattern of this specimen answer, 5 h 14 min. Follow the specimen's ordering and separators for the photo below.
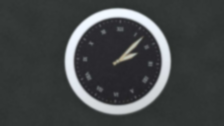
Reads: 2 h 07 min
